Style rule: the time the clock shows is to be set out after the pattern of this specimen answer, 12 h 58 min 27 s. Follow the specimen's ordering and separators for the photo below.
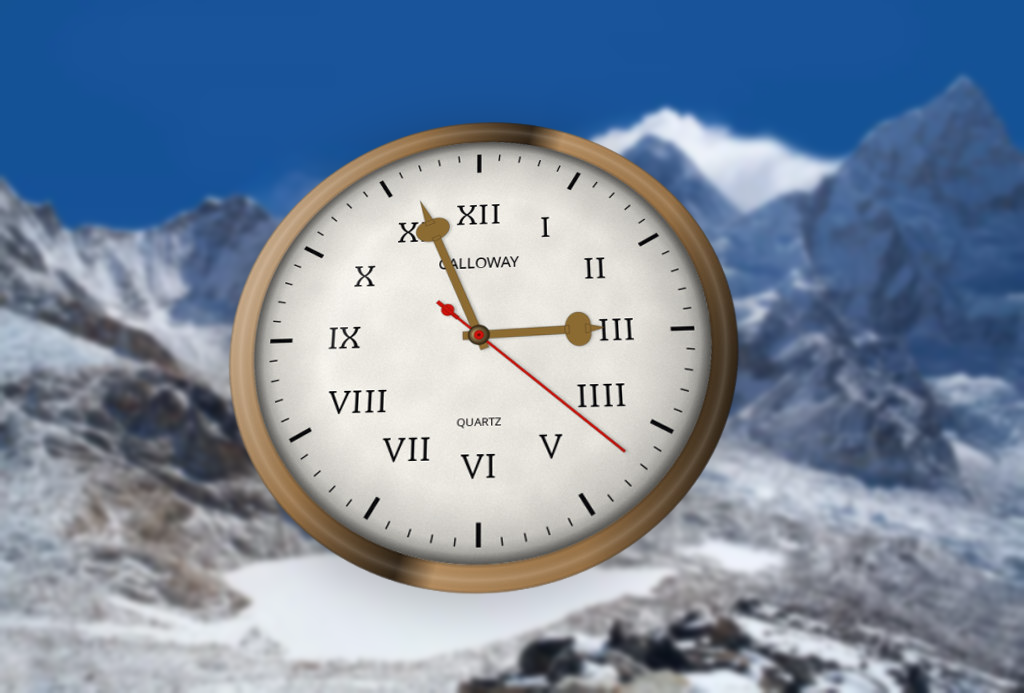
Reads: 2 h 56 min 22 s
